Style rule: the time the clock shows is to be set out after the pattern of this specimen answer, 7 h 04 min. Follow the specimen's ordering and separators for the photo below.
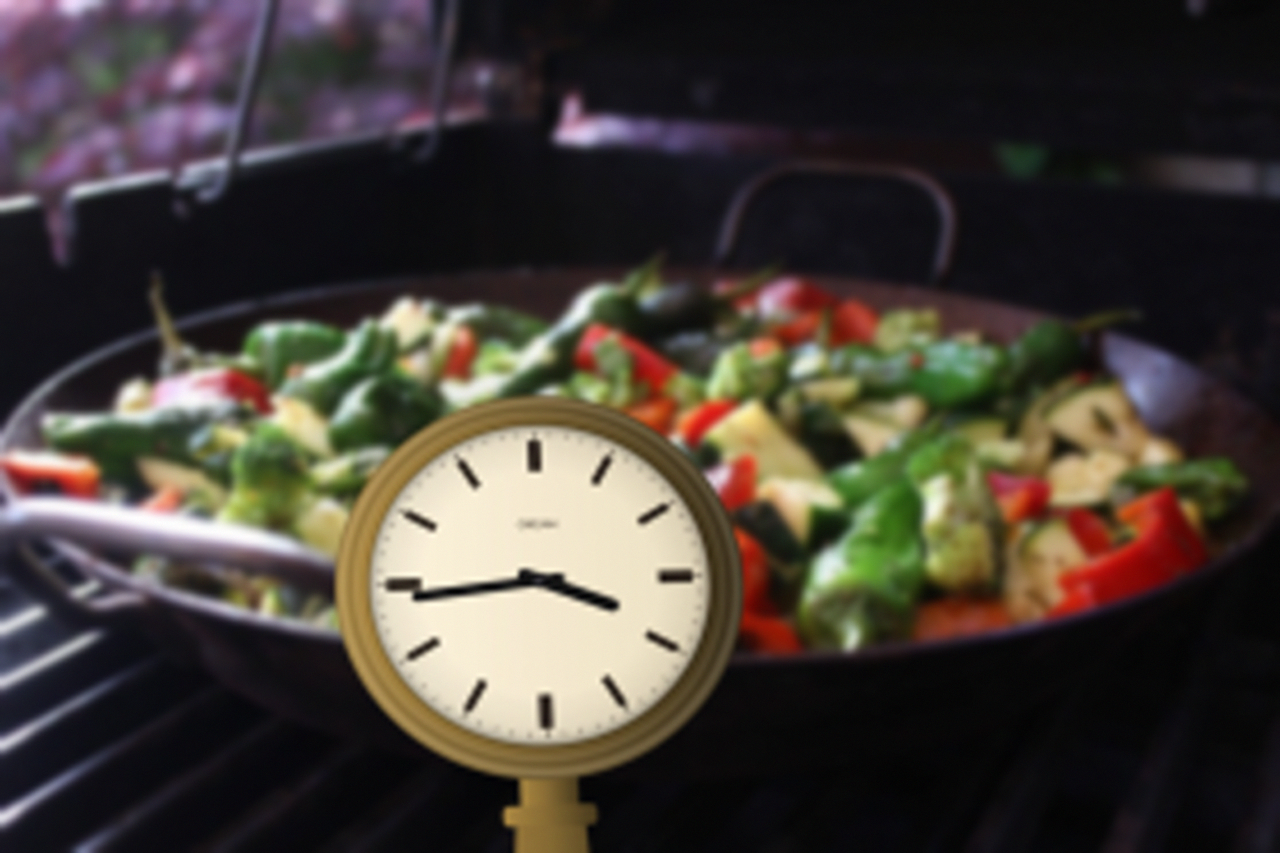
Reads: 3 h 44 min
